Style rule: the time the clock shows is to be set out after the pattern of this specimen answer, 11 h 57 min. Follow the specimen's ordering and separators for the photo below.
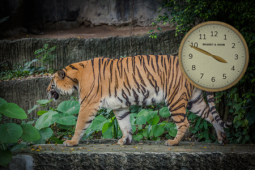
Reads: 3 h 49 min
